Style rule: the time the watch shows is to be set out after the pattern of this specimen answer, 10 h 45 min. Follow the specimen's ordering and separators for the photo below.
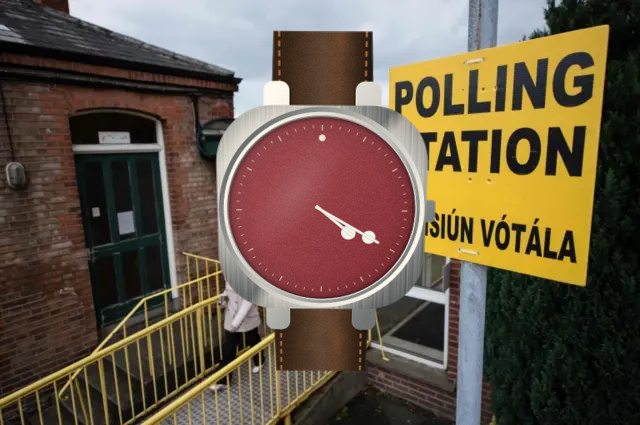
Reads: 4 h 20 min
